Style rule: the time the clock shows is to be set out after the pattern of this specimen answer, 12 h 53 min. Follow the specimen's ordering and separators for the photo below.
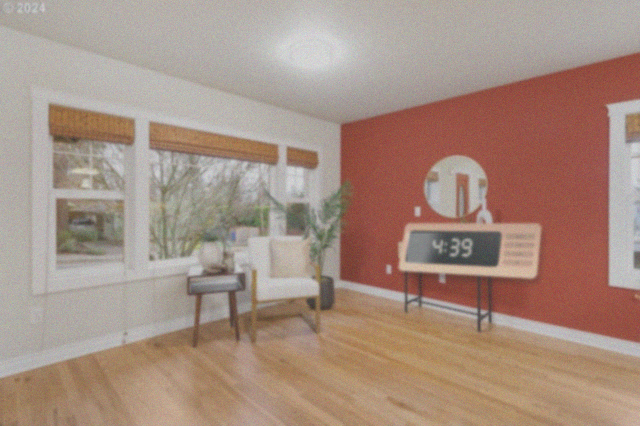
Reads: 4 h 39 min
